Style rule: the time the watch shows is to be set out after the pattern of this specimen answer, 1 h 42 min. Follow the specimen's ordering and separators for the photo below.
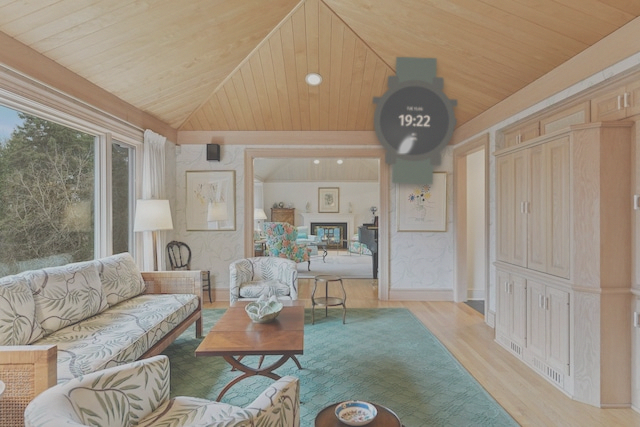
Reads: 19 h 22 min
